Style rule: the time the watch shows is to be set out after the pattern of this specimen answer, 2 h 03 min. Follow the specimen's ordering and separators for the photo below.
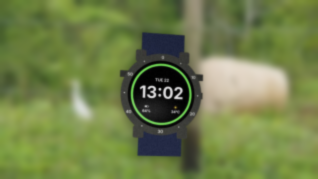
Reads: 13 h 02 min
